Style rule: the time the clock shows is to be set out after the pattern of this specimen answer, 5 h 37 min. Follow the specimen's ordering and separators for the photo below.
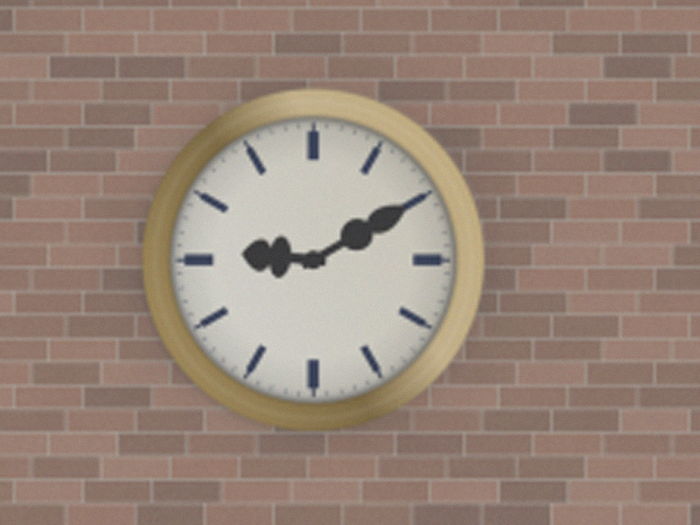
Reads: 9 h 10 min
